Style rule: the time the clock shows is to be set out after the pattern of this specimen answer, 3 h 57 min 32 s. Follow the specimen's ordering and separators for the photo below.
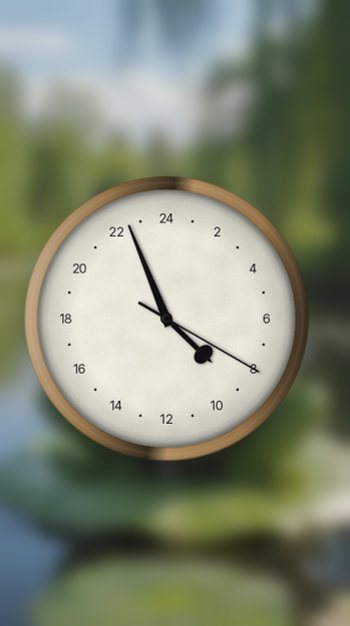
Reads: 8 h 56 min 20 s
